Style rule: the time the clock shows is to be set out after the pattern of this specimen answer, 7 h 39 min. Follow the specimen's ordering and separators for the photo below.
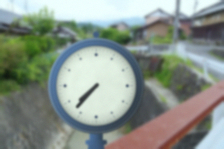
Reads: 7 h 37 min
